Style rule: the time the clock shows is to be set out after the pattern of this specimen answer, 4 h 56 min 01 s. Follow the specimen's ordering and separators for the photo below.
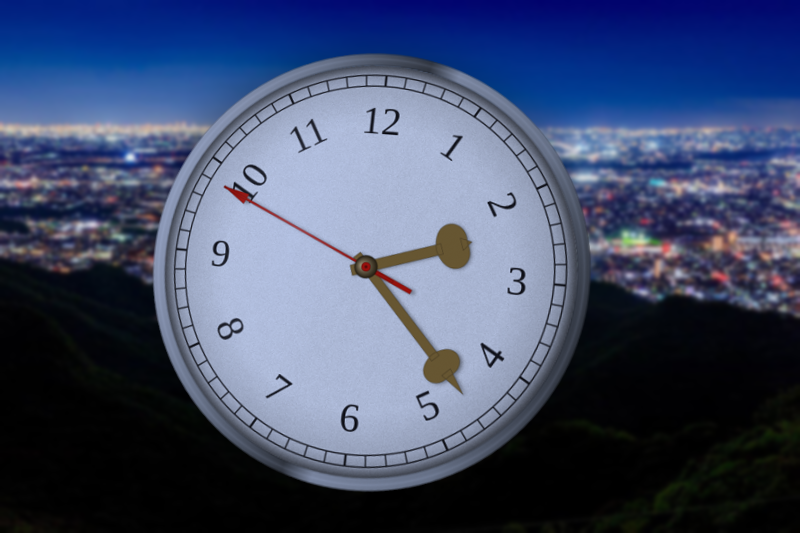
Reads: 2 h 22 min 49 s
